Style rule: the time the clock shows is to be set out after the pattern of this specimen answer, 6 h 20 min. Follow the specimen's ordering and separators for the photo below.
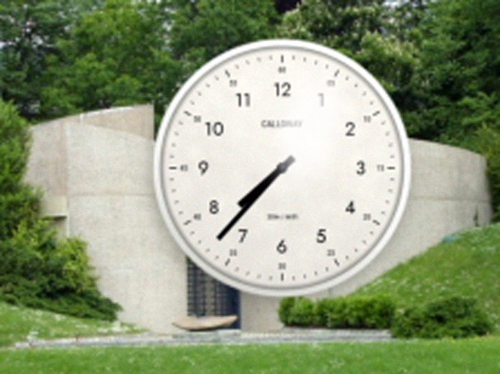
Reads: 7 h 37 min
